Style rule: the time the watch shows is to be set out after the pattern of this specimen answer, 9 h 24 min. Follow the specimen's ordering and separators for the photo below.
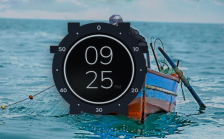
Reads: 9 h 25 min
